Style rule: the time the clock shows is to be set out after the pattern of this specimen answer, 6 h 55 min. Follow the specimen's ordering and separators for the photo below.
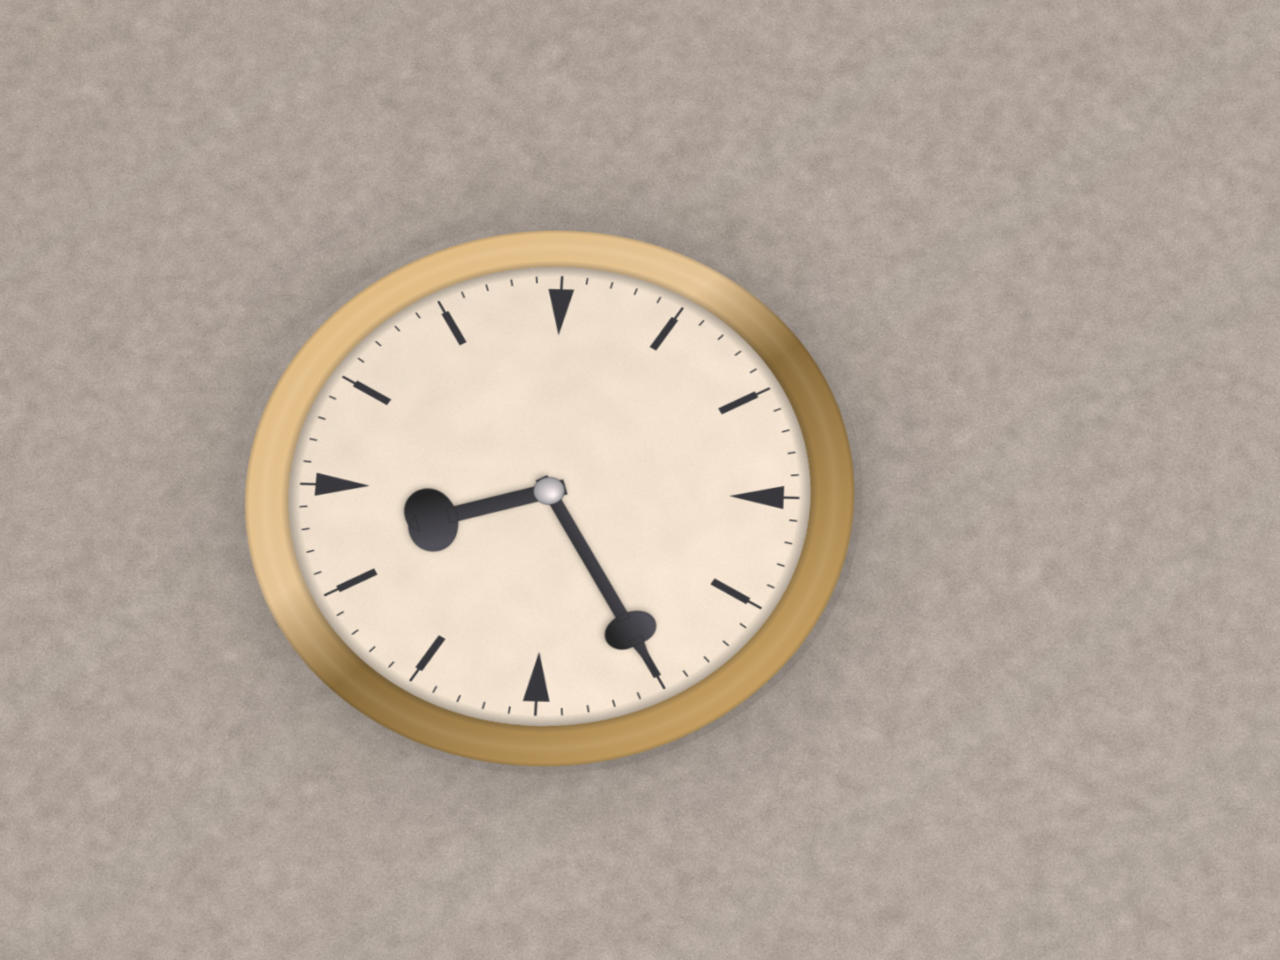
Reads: 8 h 25 min
